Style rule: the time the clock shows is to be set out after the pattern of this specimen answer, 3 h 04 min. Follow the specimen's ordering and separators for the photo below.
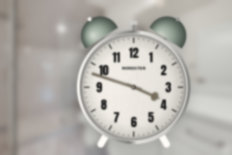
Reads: 3 h 48 min
